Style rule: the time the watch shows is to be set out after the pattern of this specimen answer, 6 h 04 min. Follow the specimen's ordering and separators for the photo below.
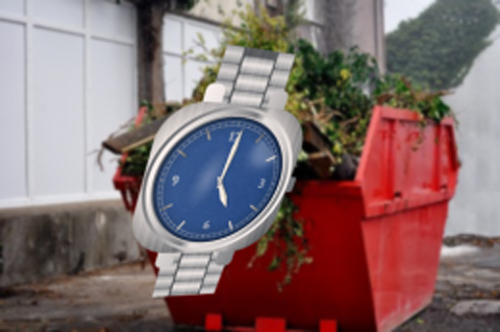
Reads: 5 h 01 min
